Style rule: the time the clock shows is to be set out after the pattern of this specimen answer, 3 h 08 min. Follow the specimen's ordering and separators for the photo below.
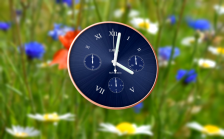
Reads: 4 h 02 min
